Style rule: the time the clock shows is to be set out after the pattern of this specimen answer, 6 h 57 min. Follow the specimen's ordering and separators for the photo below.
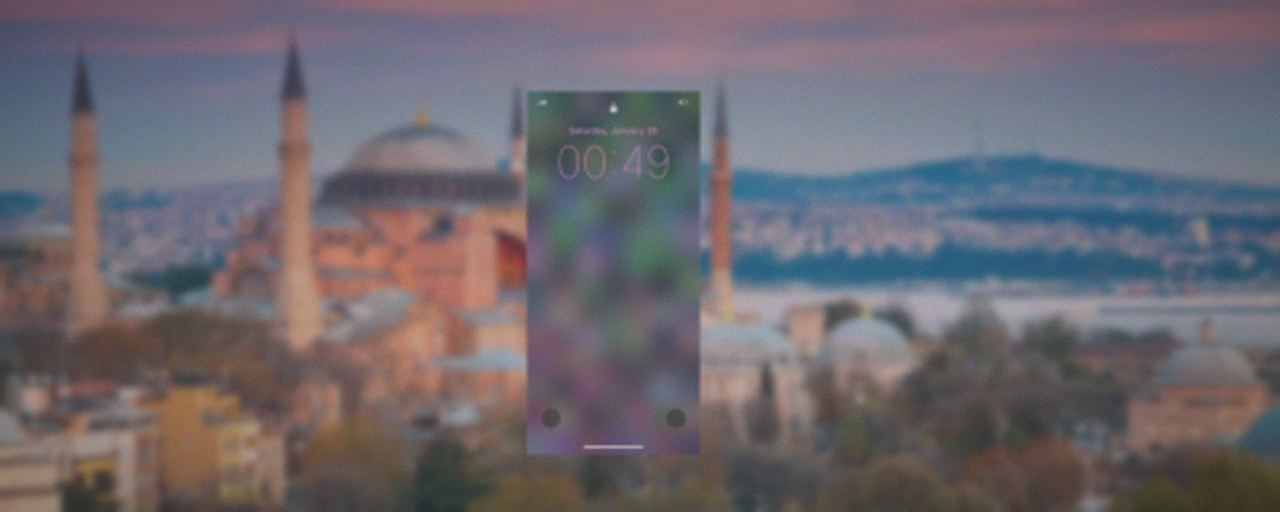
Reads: 0 h 49 min
